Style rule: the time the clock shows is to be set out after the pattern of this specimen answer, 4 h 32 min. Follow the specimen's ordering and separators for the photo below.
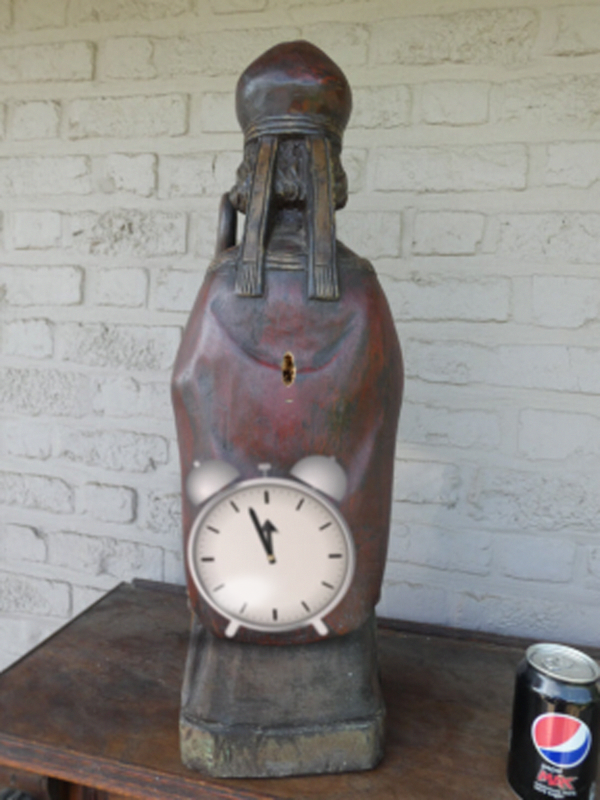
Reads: 11 h 57 min
